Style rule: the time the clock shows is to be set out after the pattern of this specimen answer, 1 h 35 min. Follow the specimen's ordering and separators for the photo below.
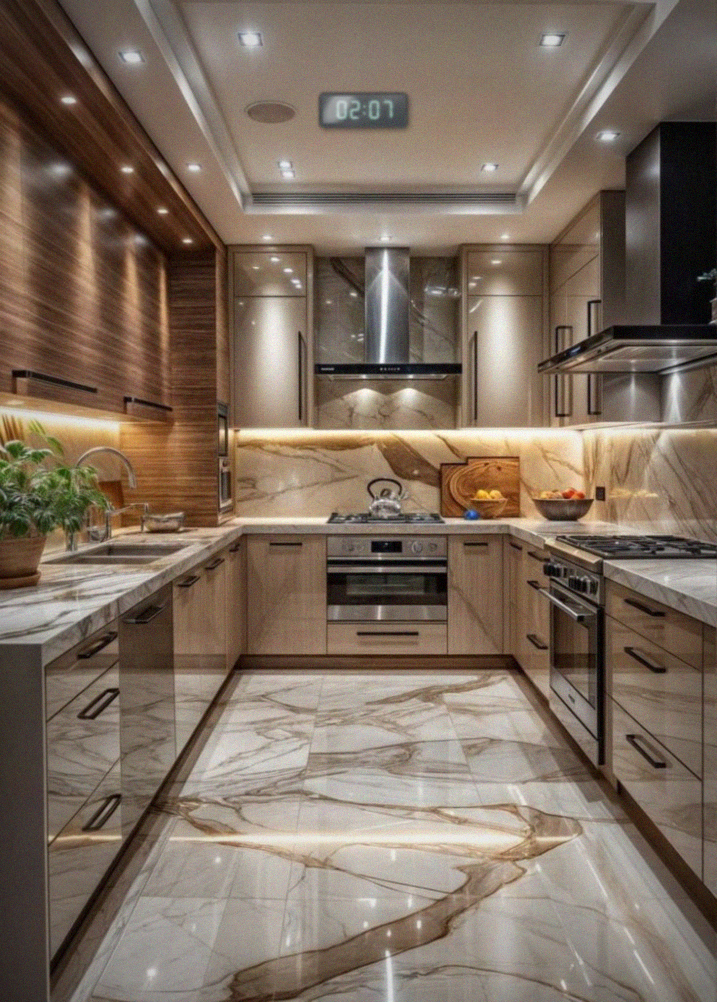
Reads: 2 h 07 min
